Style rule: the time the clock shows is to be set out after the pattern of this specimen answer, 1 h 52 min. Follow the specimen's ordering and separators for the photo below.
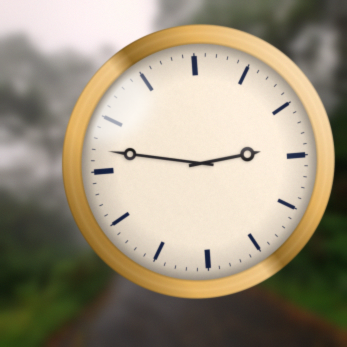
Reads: 2 h 47 min
